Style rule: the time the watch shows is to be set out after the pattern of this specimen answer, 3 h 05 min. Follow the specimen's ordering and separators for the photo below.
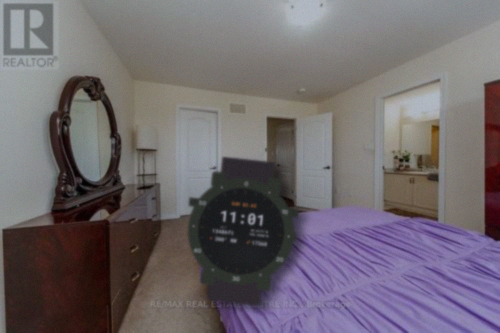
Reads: 11 h 01 min
